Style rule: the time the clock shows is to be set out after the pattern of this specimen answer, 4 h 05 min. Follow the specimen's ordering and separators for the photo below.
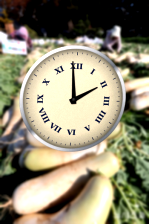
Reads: 1 h 59 min
